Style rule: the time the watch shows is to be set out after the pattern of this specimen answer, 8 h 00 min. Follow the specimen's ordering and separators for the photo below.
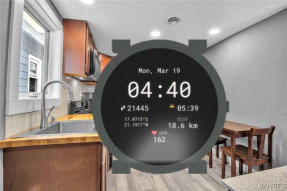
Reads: 4 h 40 min
